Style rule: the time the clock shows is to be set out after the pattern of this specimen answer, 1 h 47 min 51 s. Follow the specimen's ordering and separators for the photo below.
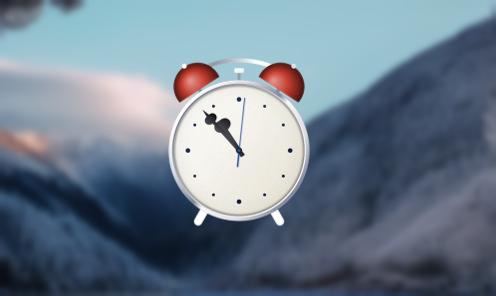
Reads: 10 h 53 min 01 s
